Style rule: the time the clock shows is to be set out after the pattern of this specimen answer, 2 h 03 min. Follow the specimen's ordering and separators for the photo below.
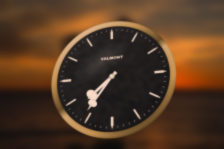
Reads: 7 h 36 min
